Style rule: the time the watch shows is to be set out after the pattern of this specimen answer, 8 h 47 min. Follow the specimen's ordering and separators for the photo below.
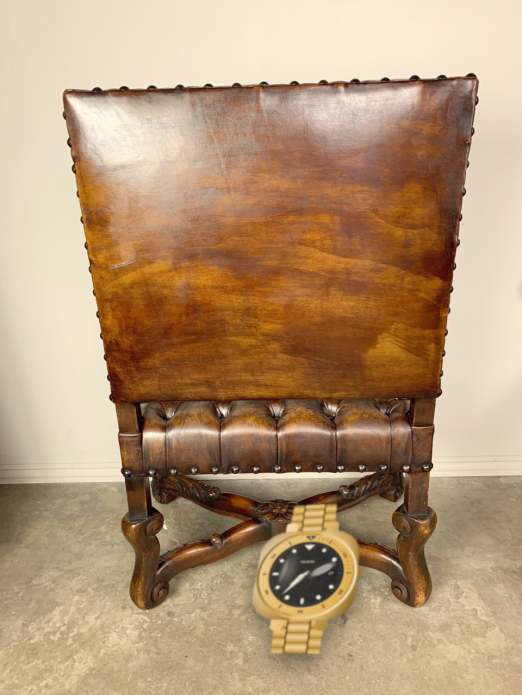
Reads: 7 h 37 min
